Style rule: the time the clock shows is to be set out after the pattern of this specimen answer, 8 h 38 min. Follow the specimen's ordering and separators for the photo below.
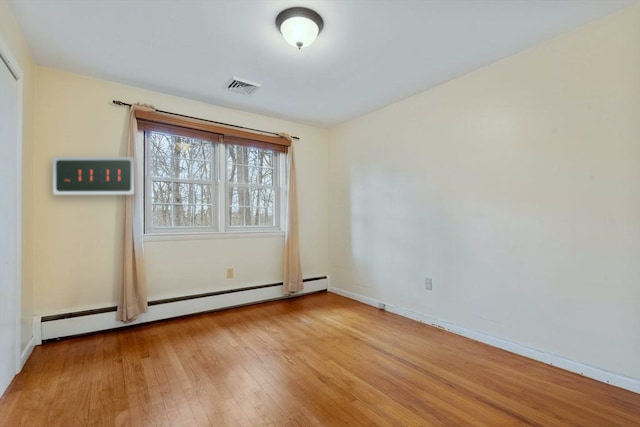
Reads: 11 h 11 min
